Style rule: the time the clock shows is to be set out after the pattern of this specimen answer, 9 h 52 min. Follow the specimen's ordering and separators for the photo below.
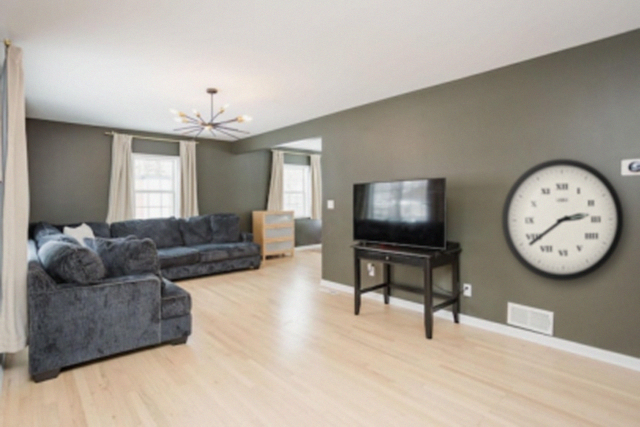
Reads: 2 h 39 min
